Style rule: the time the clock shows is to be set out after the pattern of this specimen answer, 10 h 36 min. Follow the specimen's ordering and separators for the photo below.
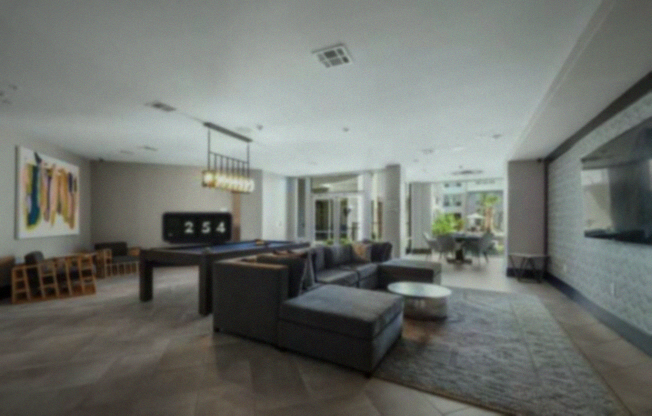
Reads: 2 h 54 min
